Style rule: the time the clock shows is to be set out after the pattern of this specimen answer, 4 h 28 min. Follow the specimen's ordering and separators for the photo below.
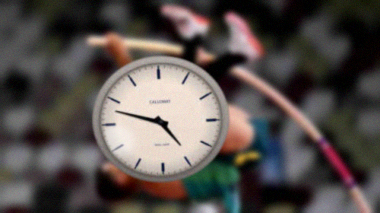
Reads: 4 h 48 min
